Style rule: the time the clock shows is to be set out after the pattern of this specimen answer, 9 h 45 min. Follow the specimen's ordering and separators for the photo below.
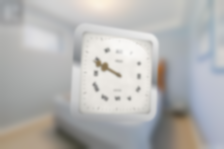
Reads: 9 h 49 min
